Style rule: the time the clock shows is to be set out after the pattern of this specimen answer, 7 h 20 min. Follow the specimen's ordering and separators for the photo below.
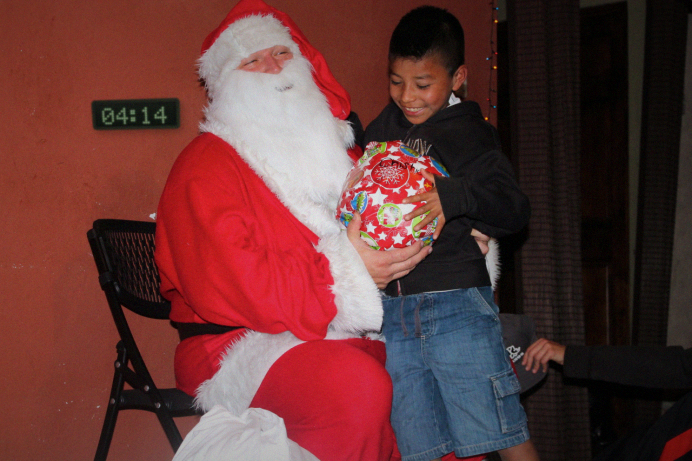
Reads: 4 h 14 min
